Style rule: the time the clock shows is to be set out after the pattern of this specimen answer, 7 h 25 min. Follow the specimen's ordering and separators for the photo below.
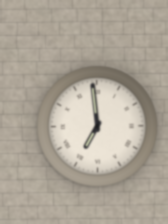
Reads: 6 h 59 min
